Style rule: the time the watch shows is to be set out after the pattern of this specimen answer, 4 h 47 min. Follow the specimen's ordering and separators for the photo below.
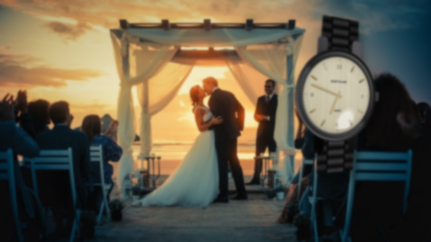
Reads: 6 h 48 min
